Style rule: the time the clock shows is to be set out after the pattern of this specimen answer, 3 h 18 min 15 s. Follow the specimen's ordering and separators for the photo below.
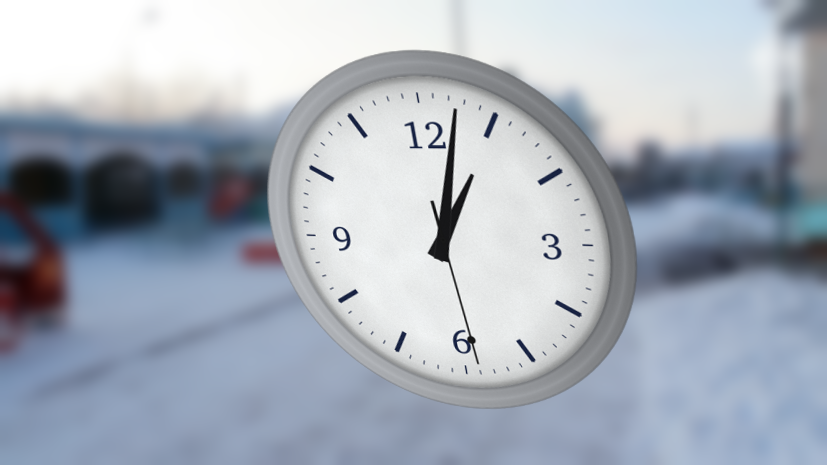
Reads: 1 h 02 min 29 s
